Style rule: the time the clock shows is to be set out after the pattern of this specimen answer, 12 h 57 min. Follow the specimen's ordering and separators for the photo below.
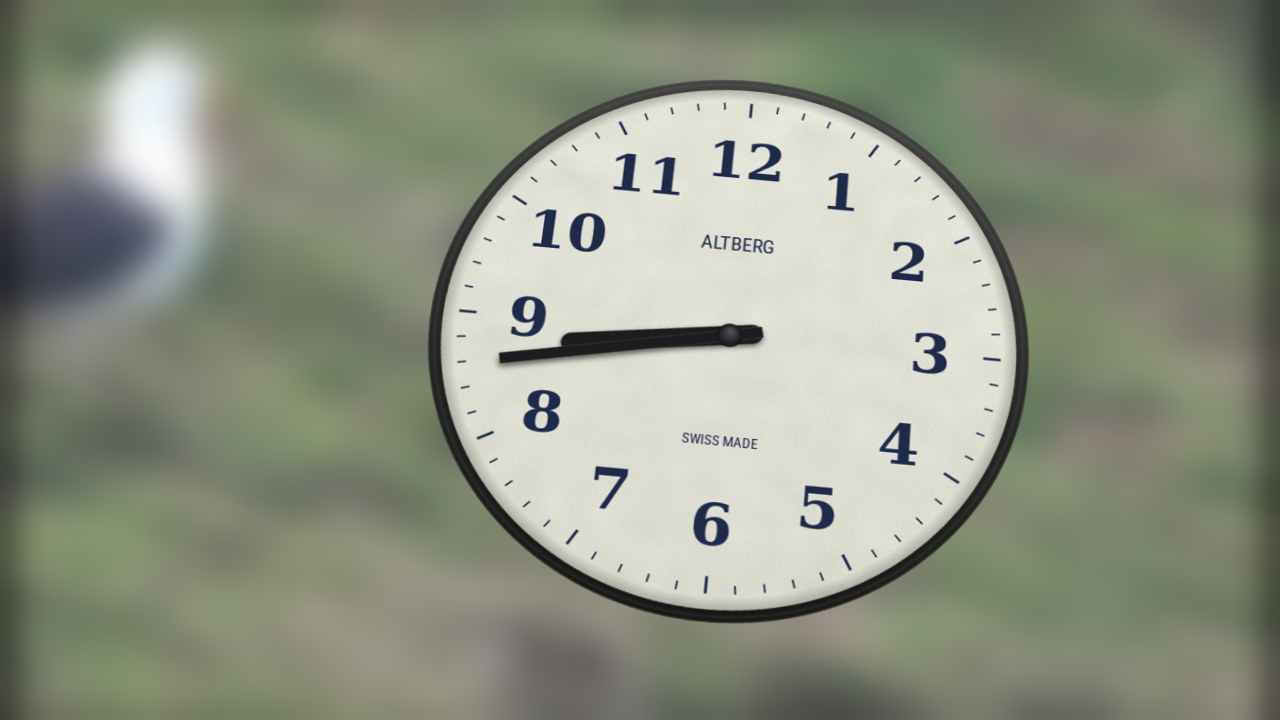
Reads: 8 h 43 min
